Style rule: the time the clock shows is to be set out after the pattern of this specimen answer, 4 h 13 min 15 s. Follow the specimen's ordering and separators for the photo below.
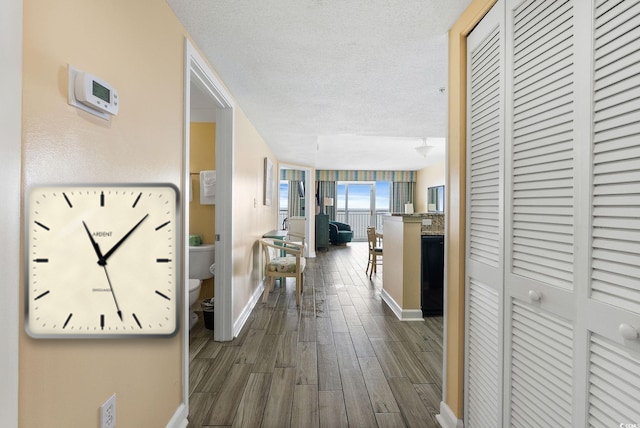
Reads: 11 h 07 min 27 s
